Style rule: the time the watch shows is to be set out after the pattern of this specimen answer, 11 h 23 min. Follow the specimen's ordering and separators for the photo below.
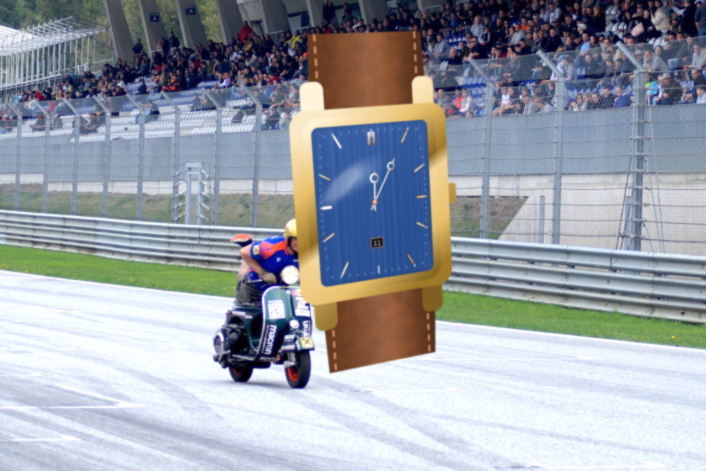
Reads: 12 h 05 min
